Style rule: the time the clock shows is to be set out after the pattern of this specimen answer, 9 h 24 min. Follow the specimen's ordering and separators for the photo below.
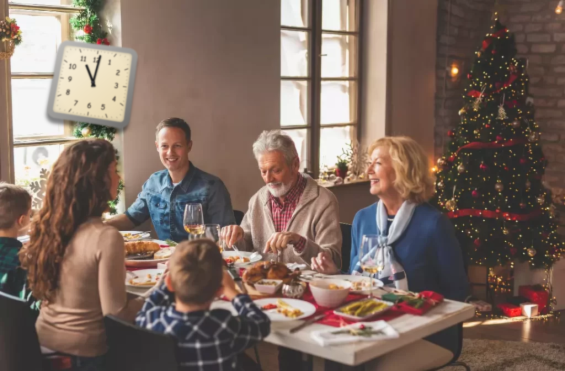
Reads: 11 h 01 min
